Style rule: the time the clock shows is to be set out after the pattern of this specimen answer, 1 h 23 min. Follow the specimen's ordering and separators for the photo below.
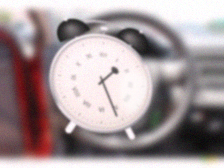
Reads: 1 h 26 min
